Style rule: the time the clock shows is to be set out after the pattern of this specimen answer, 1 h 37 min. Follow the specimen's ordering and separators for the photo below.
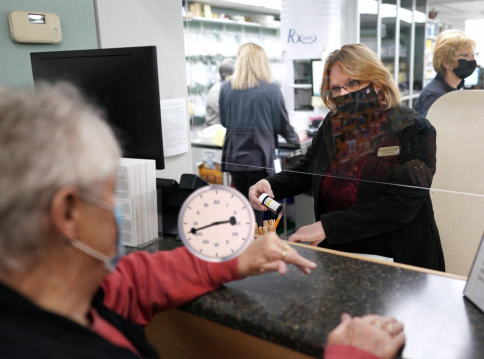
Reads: 2 h 42 min
